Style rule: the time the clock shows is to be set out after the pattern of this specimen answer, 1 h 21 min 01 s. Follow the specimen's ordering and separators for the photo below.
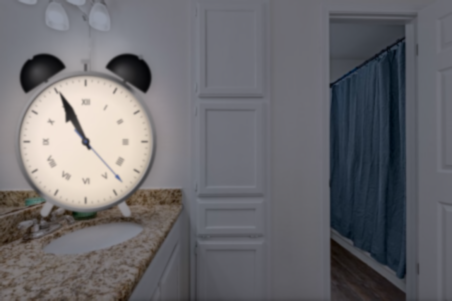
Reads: 10 h 55 min 23 s
